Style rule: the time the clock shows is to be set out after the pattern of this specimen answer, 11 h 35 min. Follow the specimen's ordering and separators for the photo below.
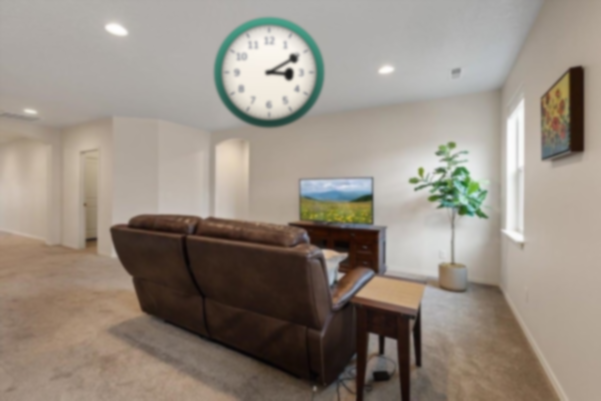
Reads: 3 h 10 min
